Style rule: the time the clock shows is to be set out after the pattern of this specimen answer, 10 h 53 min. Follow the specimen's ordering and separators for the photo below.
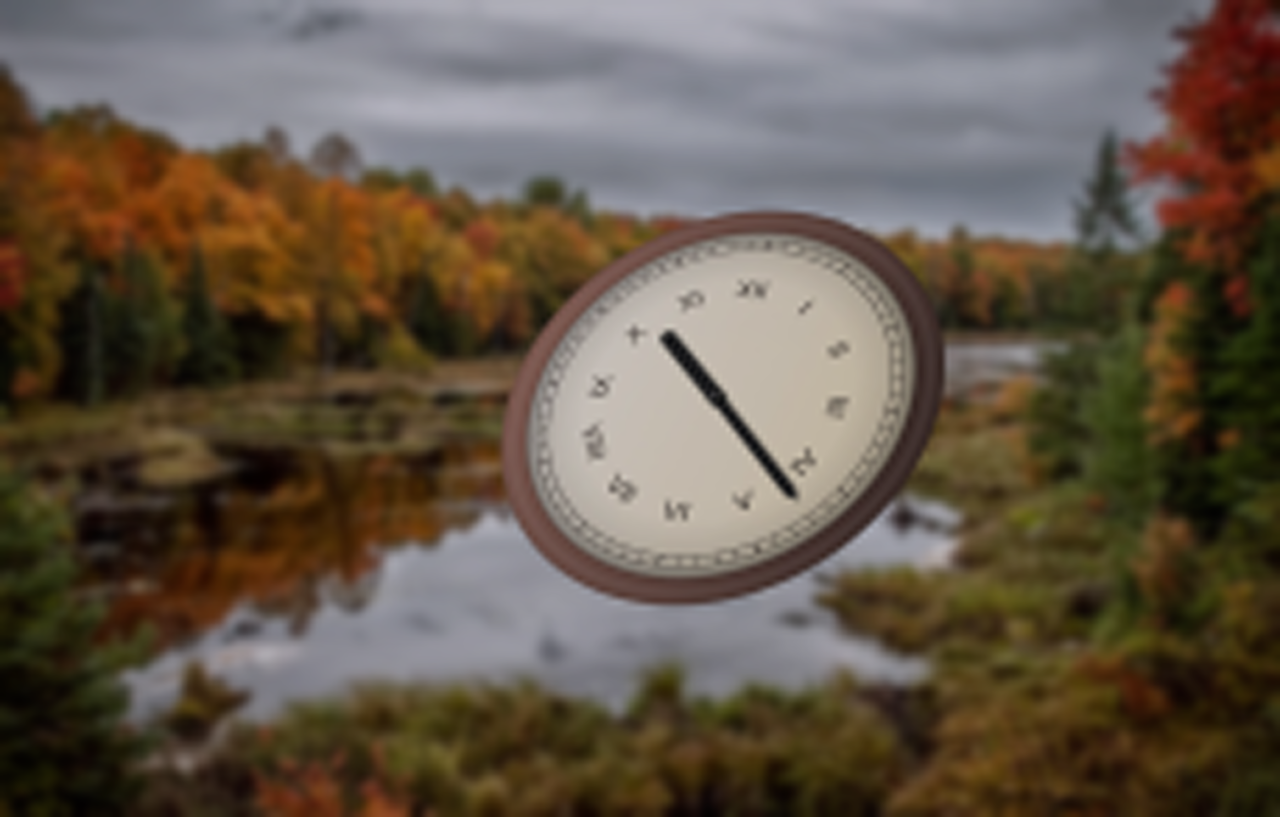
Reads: 10 h 22 min
